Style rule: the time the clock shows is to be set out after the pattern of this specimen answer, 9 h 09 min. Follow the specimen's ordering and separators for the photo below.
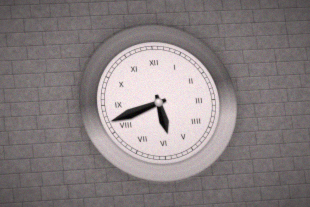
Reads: 5 h 42 min
